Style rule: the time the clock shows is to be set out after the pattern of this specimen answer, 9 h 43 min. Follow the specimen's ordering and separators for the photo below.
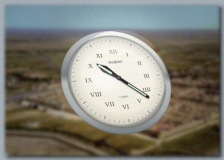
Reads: 10 h 22 min
